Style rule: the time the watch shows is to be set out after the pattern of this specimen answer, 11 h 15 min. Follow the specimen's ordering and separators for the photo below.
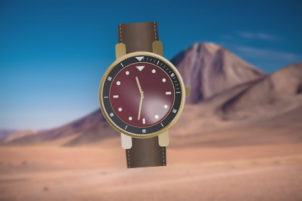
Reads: 11 h 32 min
